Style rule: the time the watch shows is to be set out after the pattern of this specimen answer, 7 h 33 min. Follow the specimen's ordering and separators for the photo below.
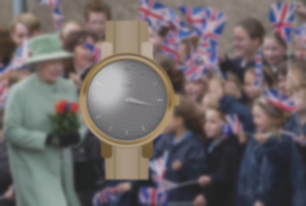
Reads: 3 h 17 min
